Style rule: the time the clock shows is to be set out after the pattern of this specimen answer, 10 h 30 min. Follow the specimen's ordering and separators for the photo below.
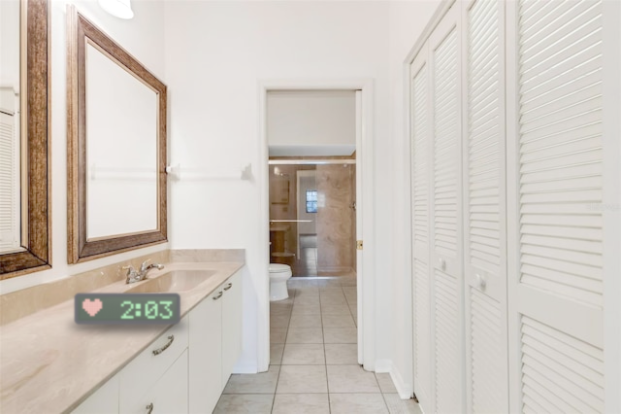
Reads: 2 h 03 min
